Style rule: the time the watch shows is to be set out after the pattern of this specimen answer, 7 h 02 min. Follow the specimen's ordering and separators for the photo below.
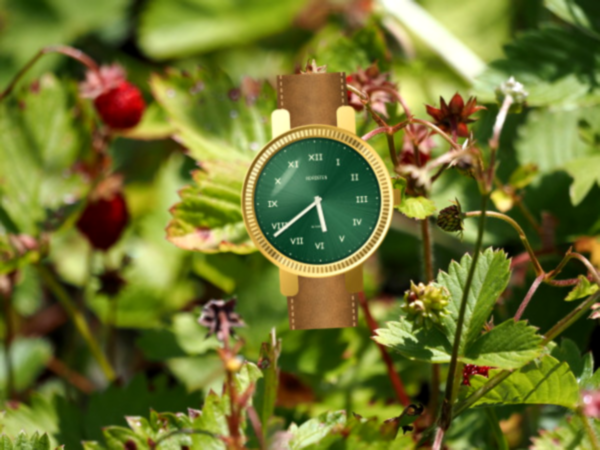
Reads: 5 h 39 min
